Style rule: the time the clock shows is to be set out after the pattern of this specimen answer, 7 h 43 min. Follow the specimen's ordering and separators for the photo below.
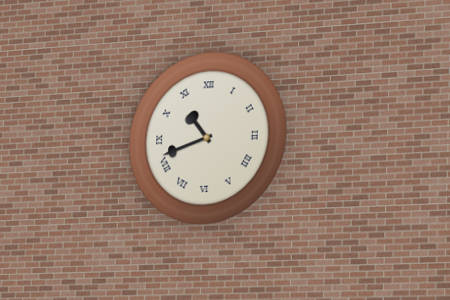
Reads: 10 h 42 min
